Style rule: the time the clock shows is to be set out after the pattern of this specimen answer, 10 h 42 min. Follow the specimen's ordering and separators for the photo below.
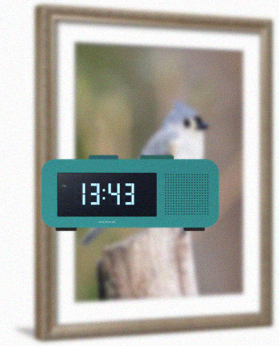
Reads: 13 h 43 min
